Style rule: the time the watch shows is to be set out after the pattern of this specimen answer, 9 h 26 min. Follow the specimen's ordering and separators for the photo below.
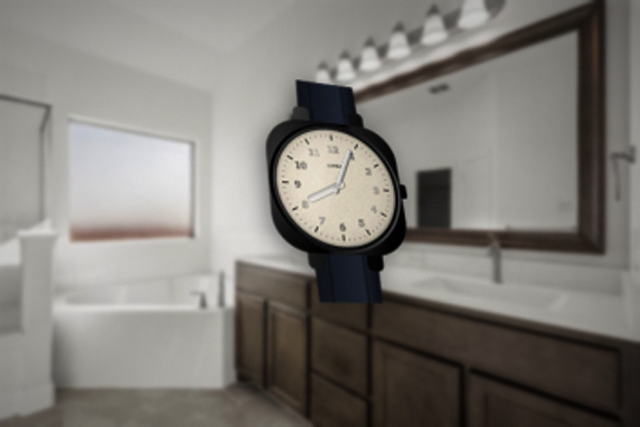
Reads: 8 h 04 min
